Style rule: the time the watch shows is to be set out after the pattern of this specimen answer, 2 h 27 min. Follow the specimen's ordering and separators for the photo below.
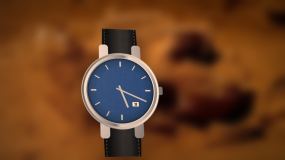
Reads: 5 h 19 min
